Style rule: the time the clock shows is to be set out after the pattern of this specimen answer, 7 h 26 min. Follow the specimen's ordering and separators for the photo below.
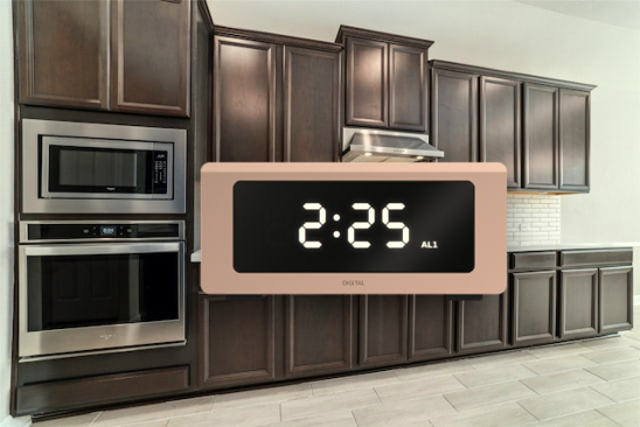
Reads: 2 h 25 min
